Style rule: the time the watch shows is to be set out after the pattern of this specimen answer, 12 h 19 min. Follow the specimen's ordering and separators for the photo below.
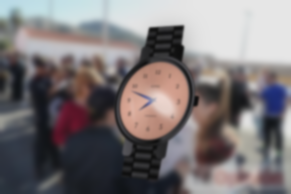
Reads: 7 h 48 min
